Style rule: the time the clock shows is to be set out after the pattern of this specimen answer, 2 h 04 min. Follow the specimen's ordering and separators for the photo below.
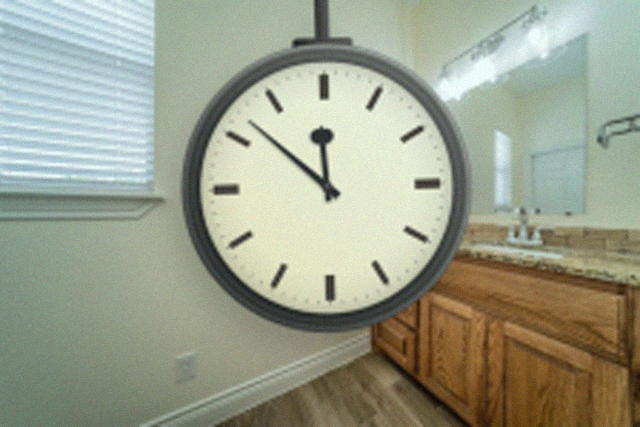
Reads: 11 h 52 min
